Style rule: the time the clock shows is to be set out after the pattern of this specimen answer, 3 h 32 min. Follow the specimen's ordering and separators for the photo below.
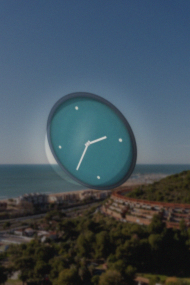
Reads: 2 h 37 min
